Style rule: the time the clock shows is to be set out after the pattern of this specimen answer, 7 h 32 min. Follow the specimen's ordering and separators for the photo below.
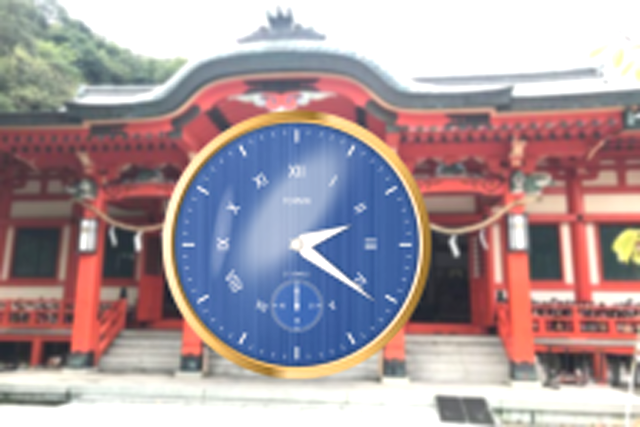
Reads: 2 h 21 min
